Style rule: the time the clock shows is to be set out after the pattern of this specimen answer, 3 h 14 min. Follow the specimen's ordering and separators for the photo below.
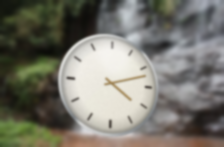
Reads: 4 h 12 min
